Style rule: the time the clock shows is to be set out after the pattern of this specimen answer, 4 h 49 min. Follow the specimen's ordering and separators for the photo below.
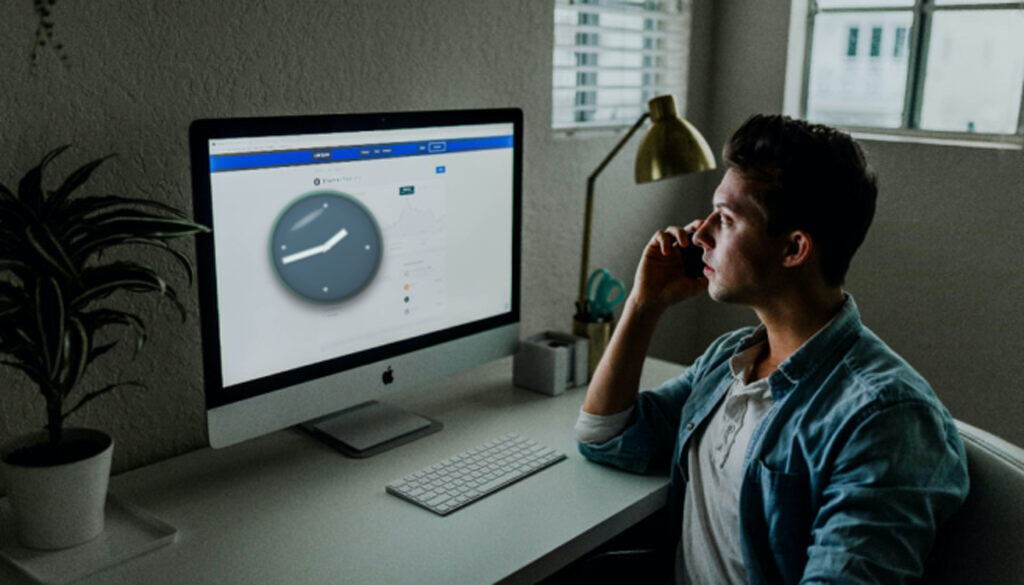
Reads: 1 h 42 min
